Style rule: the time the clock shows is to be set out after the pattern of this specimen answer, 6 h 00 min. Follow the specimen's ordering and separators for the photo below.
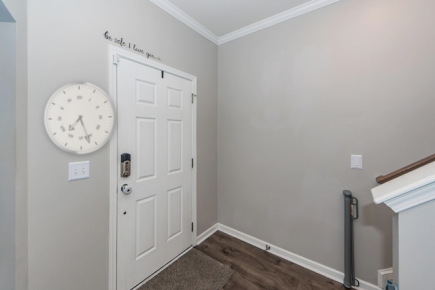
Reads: 7 h 27 min
